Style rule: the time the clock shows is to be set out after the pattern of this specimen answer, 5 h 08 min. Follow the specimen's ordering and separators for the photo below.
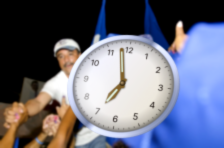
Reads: 6 h 58 min
